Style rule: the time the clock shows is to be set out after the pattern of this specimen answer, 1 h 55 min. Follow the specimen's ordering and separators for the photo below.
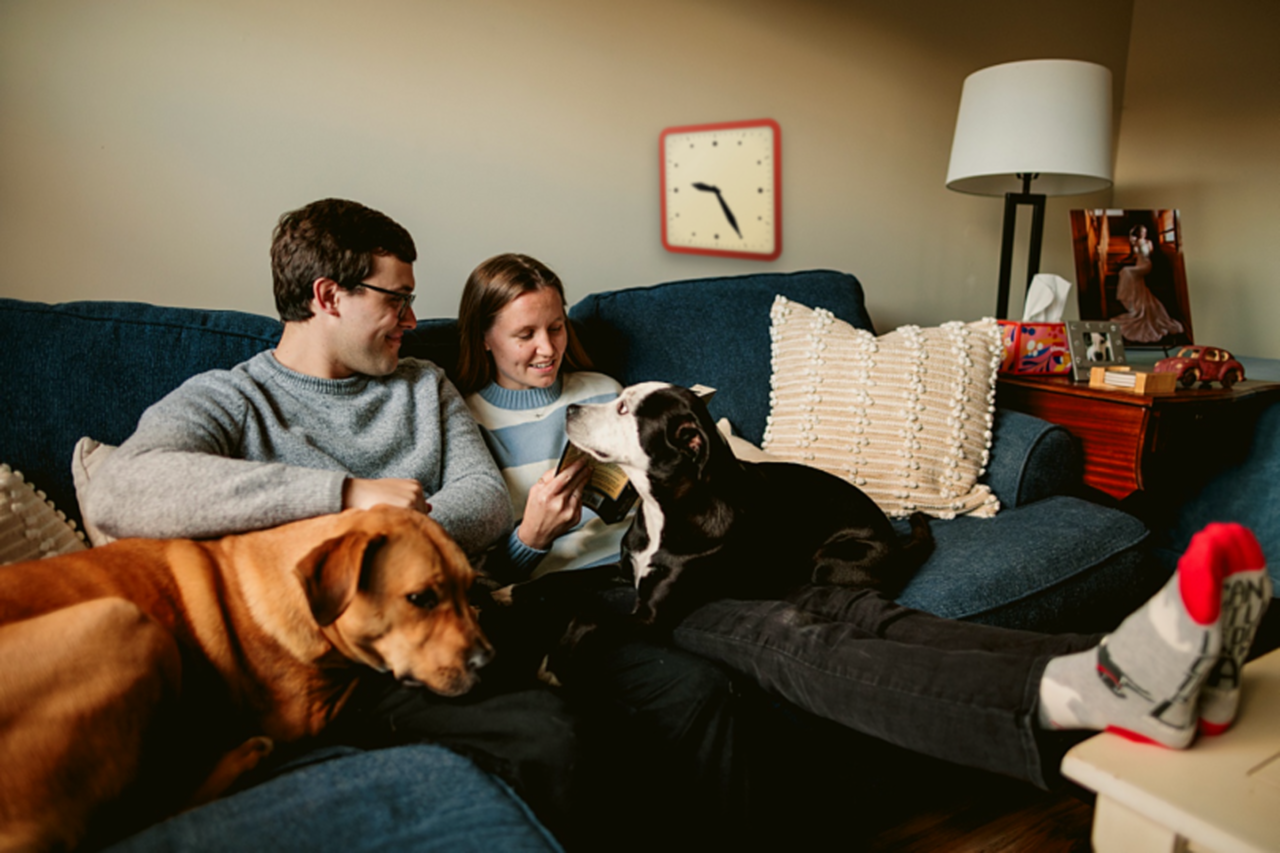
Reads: 9 h 25 min
